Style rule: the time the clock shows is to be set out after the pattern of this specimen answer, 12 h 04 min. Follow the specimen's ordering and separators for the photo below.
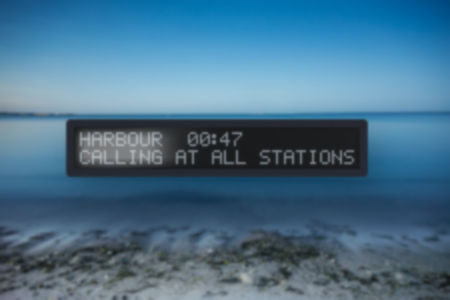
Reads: 0 h 47 min
